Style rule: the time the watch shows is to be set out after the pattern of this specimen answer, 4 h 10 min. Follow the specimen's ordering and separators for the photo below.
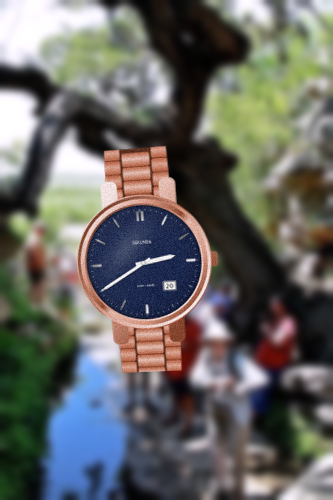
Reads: 2 h 40 min
